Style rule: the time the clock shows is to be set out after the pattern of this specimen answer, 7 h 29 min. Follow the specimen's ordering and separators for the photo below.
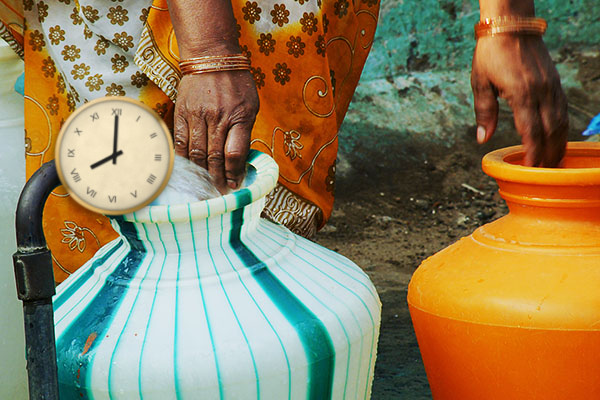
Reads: 8 h 00 min
